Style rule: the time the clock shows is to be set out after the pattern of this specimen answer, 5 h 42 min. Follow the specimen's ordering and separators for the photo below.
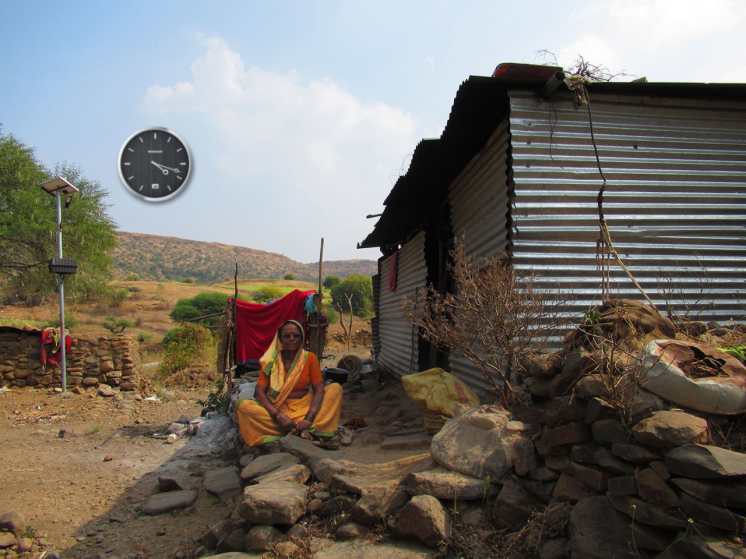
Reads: 4 h 18 min
